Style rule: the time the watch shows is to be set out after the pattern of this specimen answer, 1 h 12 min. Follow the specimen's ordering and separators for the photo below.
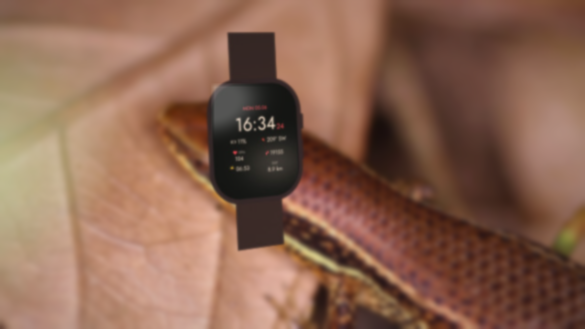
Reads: 16 h 34 min
